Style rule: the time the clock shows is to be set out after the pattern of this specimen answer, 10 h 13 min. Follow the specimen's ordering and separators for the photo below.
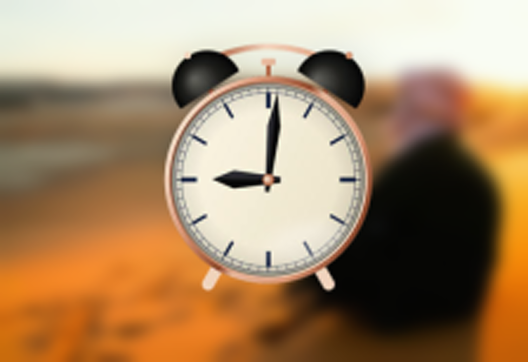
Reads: 9 h 01 min
